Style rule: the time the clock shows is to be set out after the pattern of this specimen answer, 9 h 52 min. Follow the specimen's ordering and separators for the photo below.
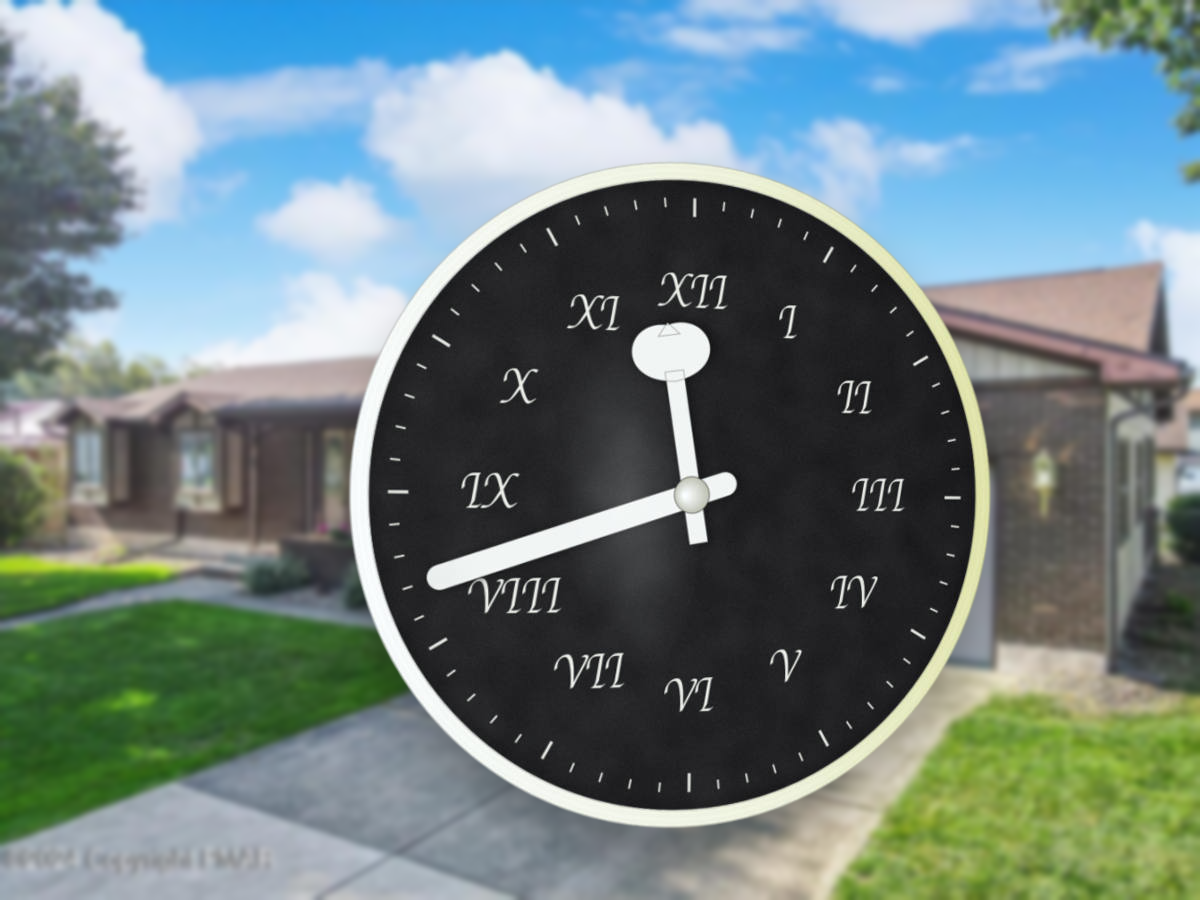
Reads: 11 h 42 min
